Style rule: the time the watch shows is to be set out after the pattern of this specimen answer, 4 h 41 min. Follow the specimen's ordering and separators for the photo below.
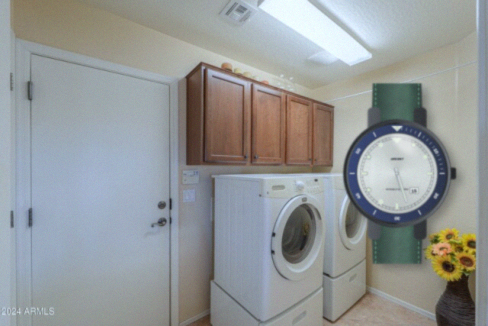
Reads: 5 h 27 min
